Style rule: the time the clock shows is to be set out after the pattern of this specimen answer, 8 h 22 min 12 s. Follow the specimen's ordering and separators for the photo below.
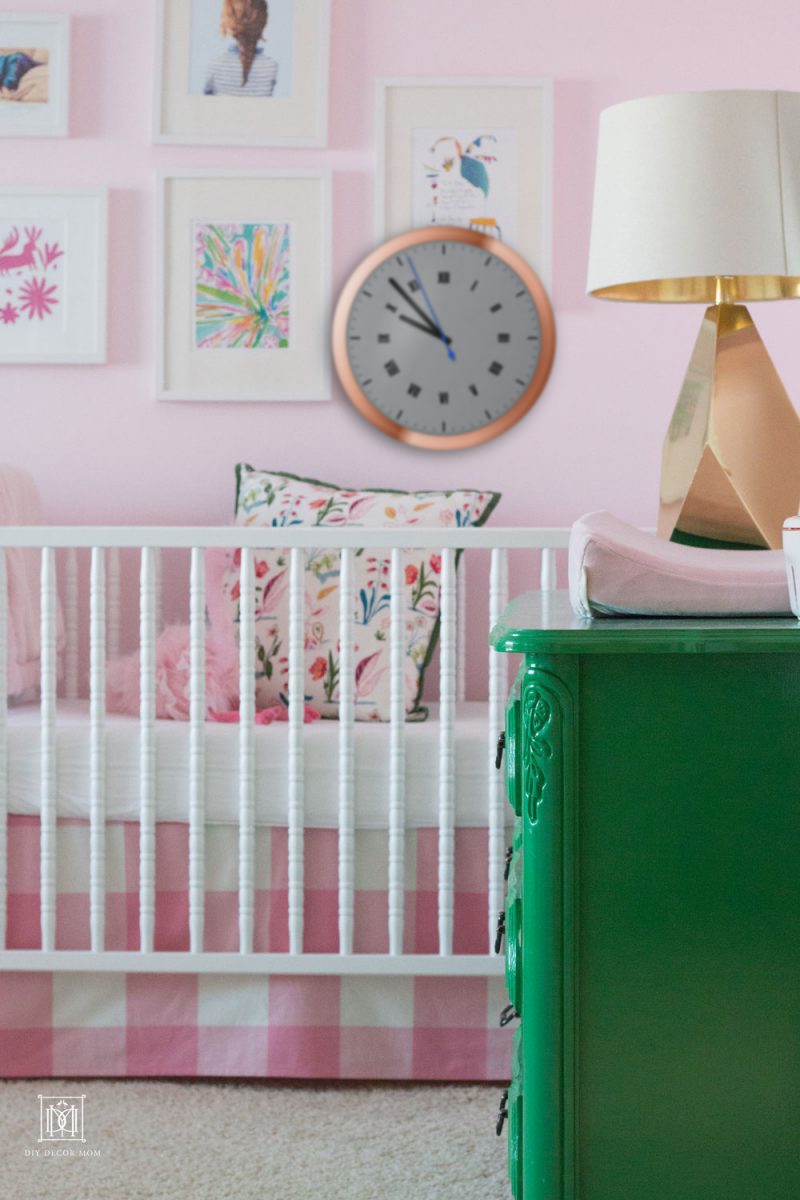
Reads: 9 h 52 min 56 s
